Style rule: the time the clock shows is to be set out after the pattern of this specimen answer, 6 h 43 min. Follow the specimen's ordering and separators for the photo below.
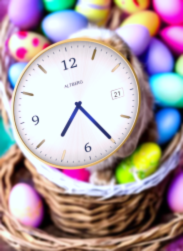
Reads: 7 h 25 min
